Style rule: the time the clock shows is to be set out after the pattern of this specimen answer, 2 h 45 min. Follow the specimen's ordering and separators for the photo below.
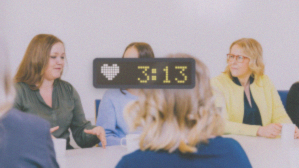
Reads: 3 h 13 min
